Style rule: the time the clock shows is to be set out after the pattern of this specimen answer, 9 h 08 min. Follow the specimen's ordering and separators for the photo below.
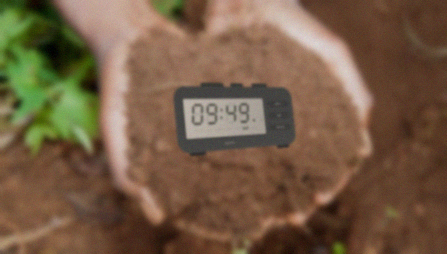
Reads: 9 h 49 min
